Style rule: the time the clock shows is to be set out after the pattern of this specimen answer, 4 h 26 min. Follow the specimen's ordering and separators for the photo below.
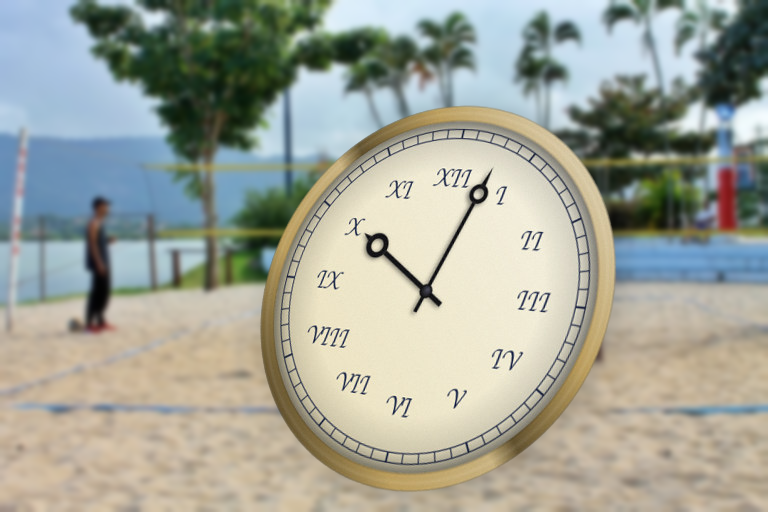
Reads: 10 h 03 min
